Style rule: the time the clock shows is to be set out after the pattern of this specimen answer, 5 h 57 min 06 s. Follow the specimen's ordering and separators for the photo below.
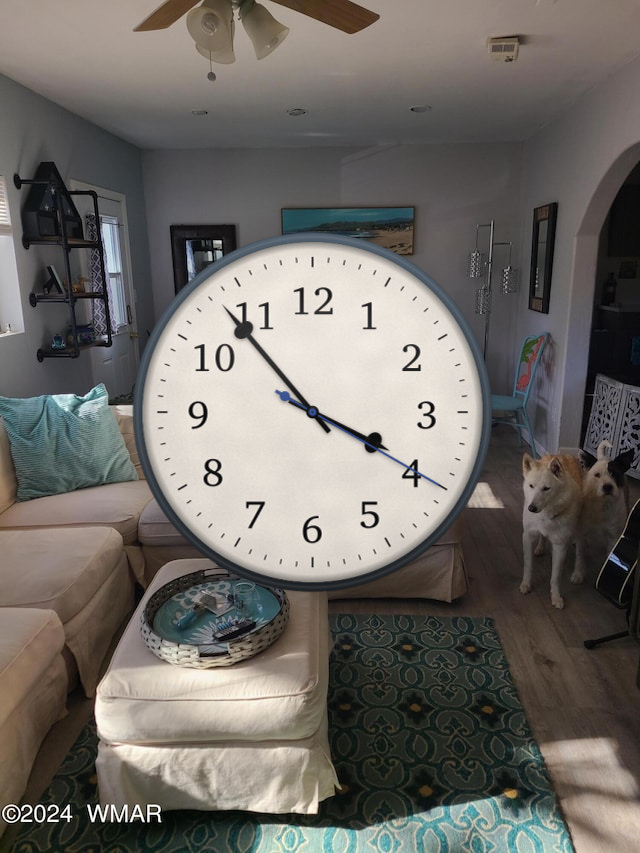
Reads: 3 h 53 min 20 s
